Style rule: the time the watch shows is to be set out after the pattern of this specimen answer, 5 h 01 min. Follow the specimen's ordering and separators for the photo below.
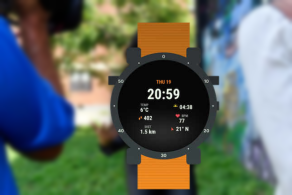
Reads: 20 h 59 min
